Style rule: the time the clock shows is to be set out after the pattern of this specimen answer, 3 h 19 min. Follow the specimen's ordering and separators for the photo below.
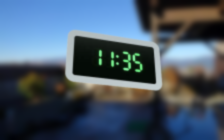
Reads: 11 h 35 min
